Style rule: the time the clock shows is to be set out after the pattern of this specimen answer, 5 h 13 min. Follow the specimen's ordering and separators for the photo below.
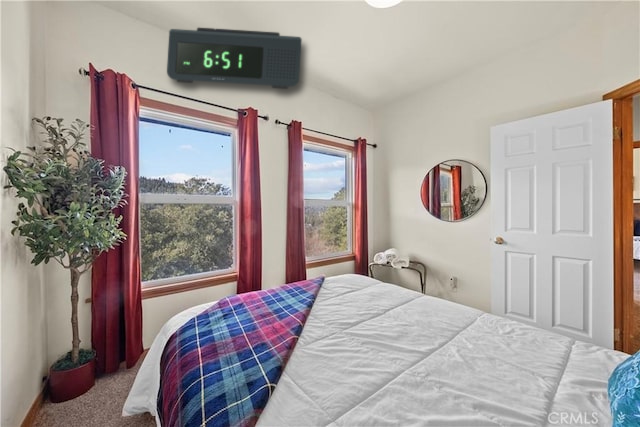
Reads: 6 h 51 min
